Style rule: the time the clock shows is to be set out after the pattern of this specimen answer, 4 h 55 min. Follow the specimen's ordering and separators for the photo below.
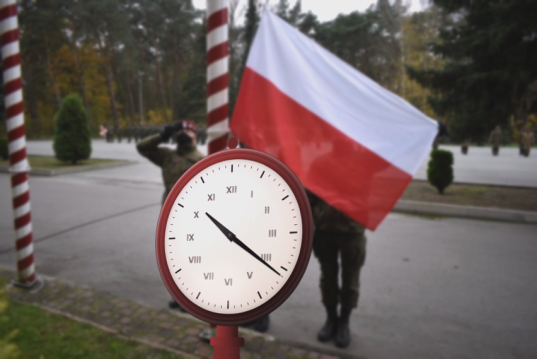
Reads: 10 h 21 min
